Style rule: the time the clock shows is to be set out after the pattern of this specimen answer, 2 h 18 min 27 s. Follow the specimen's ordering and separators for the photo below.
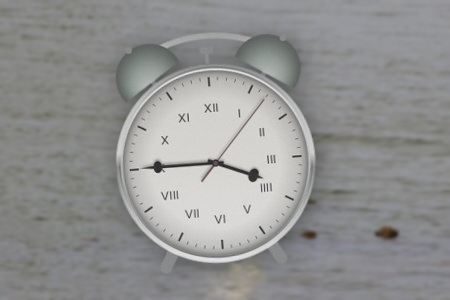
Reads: 3 h 45 min 07 s
